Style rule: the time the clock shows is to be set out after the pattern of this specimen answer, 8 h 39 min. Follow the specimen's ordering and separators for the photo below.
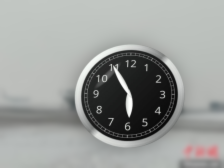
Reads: 5 h 55 min
